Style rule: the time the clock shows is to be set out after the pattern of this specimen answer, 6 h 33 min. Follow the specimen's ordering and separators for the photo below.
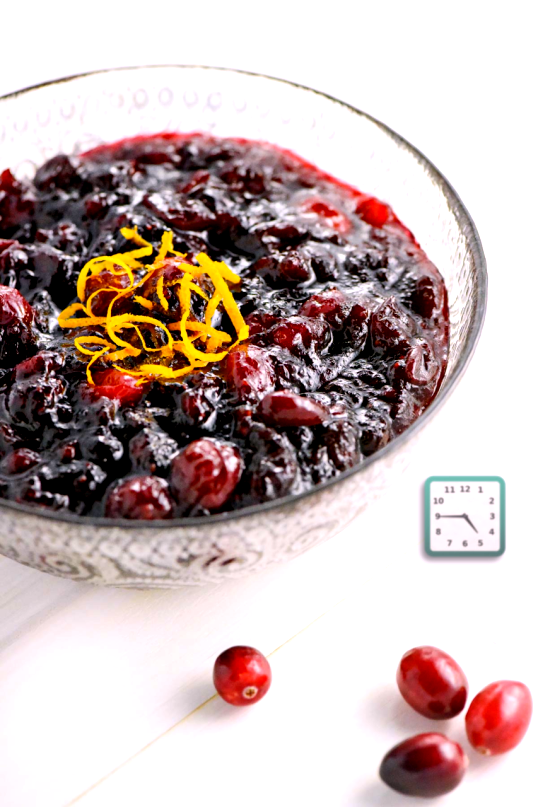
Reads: 4 h 45 min
